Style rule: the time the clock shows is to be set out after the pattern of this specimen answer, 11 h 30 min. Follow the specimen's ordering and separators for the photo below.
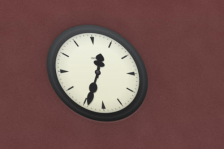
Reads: 12 h 34 min
